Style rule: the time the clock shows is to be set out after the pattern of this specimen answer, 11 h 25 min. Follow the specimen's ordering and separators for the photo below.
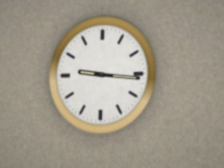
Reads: 9 h 16 min
